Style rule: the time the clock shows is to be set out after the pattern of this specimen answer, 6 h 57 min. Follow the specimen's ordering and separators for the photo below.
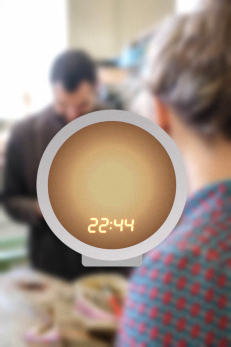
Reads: 22 h 44 min
